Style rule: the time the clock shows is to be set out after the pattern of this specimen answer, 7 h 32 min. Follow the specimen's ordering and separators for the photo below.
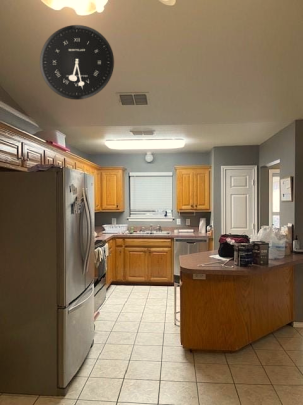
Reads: 6 h 28 min
